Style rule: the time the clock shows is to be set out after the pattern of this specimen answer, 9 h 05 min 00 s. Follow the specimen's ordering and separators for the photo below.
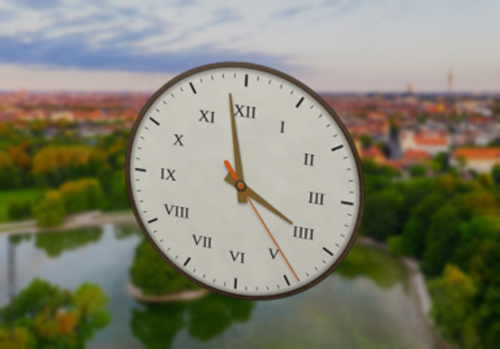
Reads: 3 h 58 min 24 s
